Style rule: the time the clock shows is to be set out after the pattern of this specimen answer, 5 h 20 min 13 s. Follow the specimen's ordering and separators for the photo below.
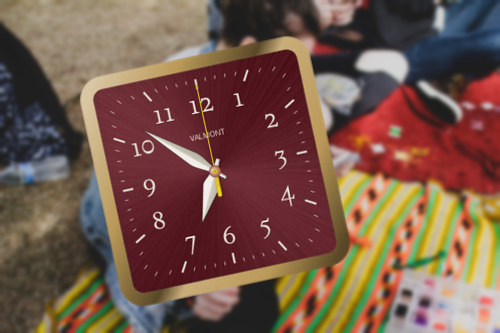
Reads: 6 h 52 min 00 s
